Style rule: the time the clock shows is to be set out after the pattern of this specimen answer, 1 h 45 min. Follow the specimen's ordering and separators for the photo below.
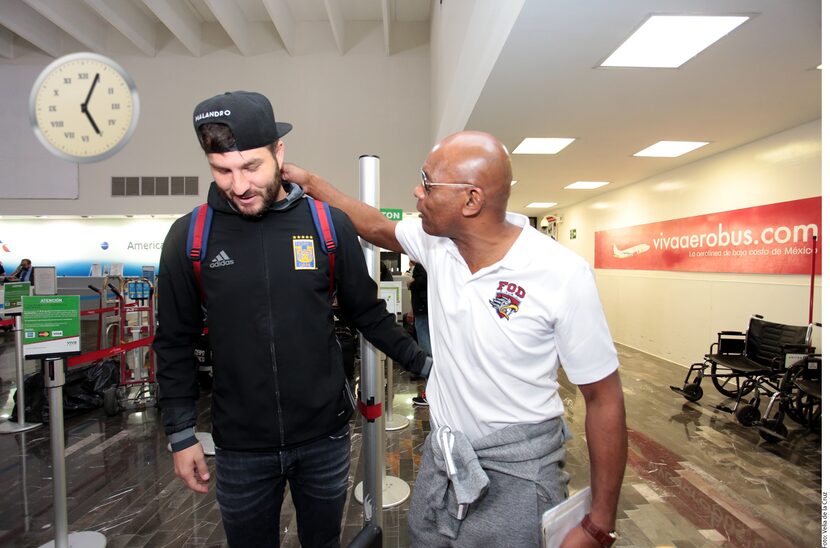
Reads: 5 h 04 min
